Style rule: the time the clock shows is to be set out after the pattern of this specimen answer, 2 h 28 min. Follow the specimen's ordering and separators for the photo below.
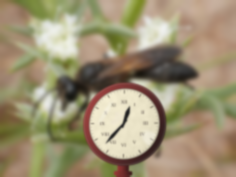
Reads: 12 h 37 min
